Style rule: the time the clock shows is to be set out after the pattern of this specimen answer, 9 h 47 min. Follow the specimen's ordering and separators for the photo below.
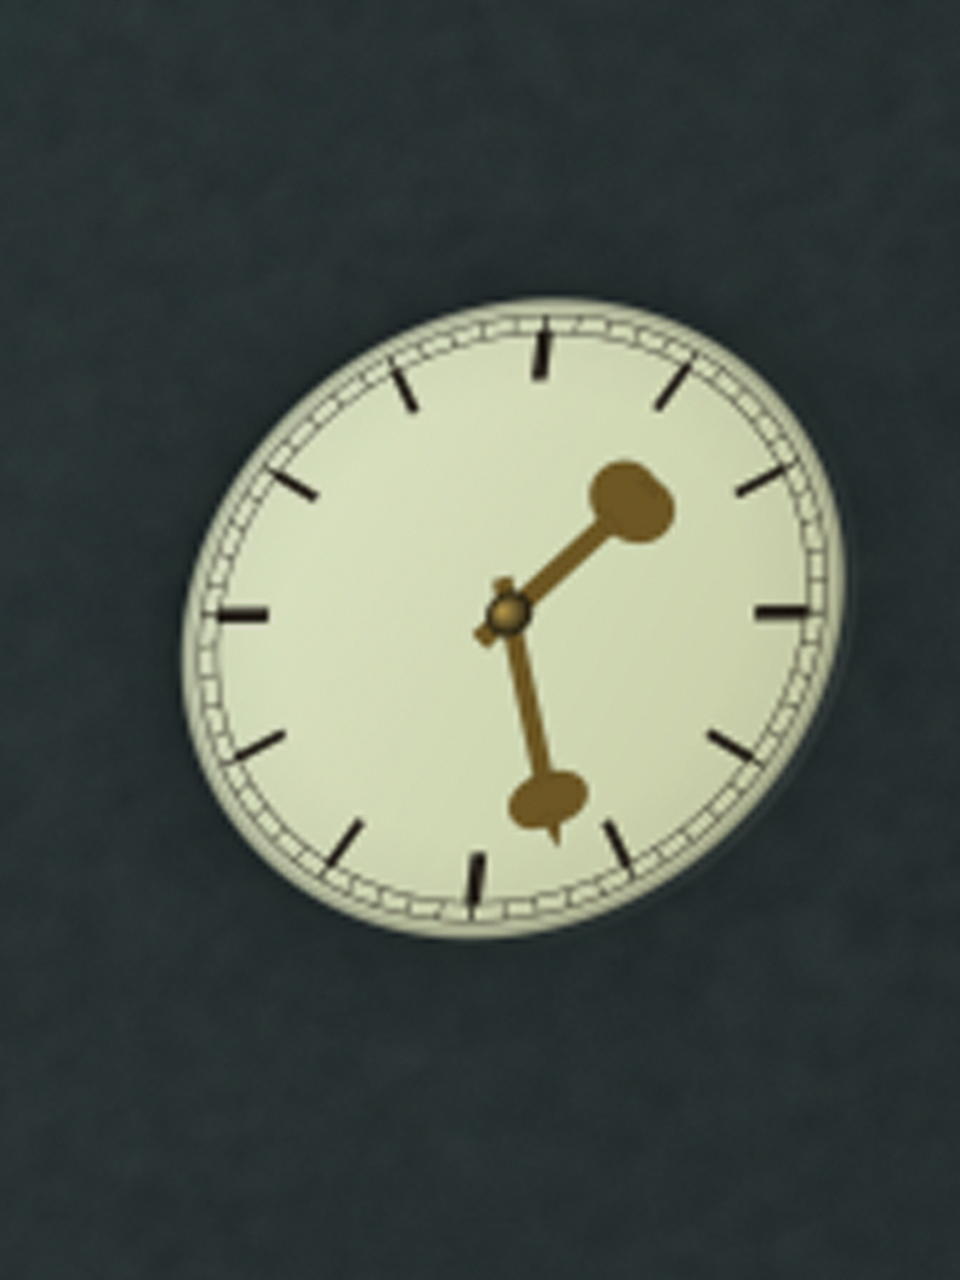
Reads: 1 h 27 min
